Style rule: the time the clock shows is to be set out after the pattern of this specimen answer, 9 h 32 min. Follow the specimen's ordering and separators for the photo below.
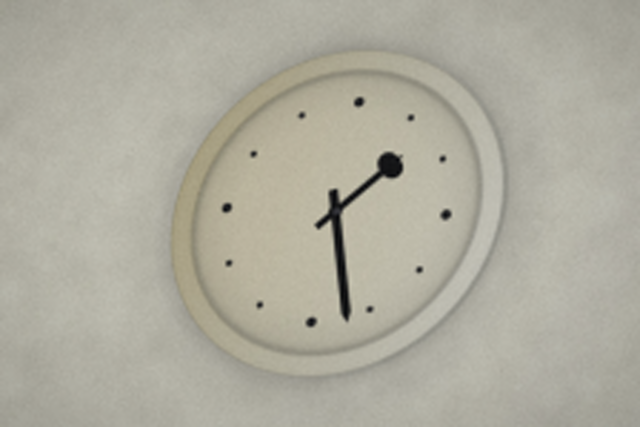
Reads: 1 h 27 min
